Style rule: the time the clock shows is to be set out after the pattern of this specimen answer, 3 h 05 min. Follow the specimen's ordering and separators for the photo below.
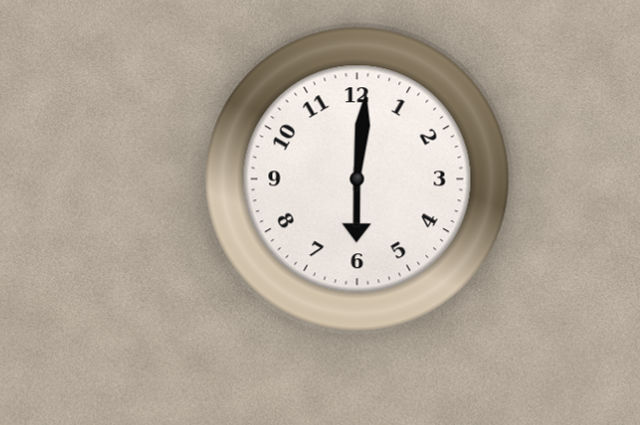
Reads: 6 h 01 min
